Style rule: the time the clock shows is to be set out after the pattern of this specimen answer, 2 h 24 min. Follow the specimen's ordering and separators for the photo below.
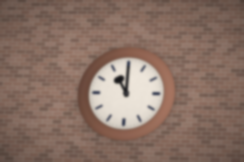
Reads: 11 h 00 min
